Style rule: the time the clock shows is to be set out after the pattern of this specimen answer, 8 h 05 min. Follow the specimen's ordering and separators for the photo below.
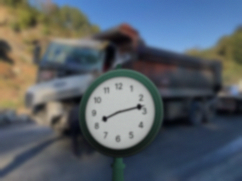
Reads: 8 h 13 min
